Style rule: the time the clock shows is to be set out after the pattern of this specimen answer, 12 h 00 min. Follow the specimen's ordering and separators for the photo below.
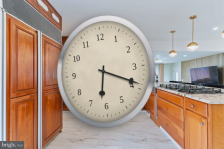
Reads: 6 h 19 min
